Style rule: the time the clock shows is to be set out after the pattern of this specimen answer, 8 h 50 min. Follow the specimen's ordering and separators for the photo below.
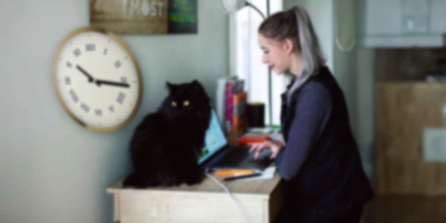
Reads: 10 h 16 min
